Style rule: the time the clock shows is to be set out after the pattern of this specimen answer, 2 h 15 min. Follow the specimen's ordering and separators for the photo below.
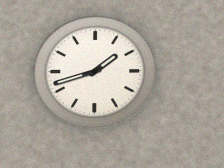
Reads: 1 h 42 min
